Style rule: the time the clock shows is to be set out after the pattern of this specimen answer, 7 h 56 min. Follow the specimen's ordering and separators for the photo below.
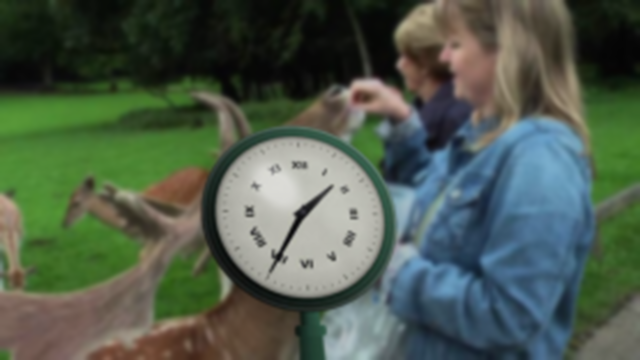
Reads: 1 h 35 min
